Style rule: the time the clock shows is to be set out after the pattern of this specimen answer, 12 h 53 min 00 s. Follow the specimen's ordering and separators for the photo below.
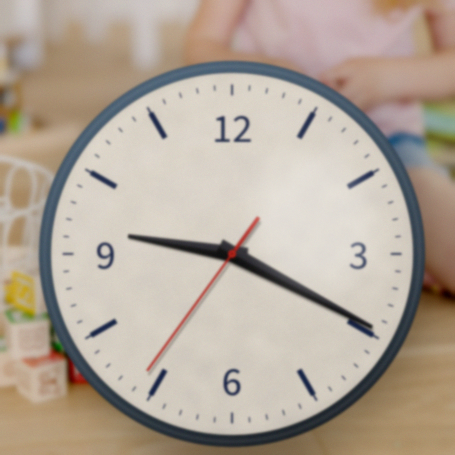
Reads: 9 h 19 min 36 s
